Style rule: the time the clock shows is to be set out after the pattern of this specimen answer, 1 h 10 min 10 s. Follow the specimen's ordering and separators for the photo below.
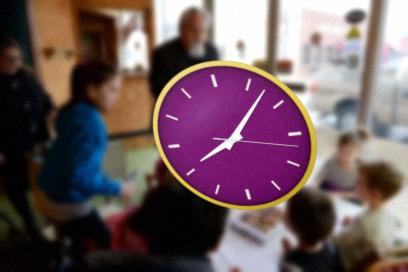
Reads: 8 h 07 min 17 s
